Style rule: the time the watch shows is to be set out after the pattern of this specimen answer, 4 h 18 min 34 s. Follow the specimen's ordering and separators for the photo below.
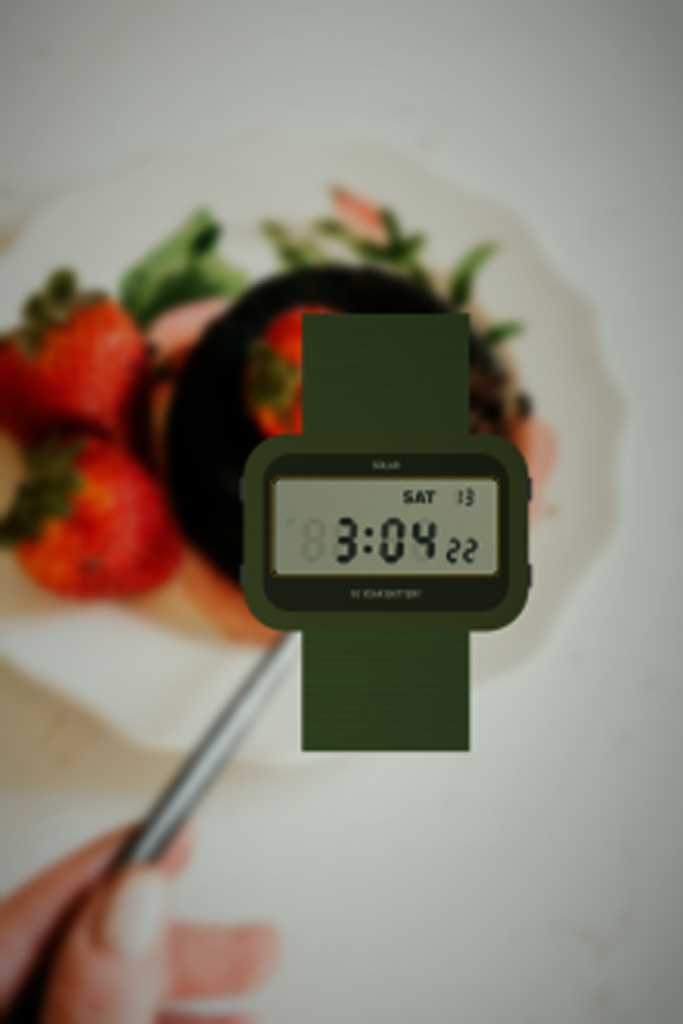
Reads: 3 h 04 min 22 s
